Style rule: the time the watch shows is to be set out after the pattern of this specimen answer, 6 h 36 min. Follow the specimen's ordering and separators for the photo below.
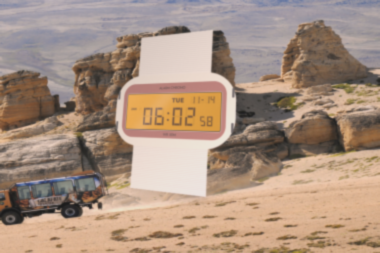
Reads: 6 h 02 min
